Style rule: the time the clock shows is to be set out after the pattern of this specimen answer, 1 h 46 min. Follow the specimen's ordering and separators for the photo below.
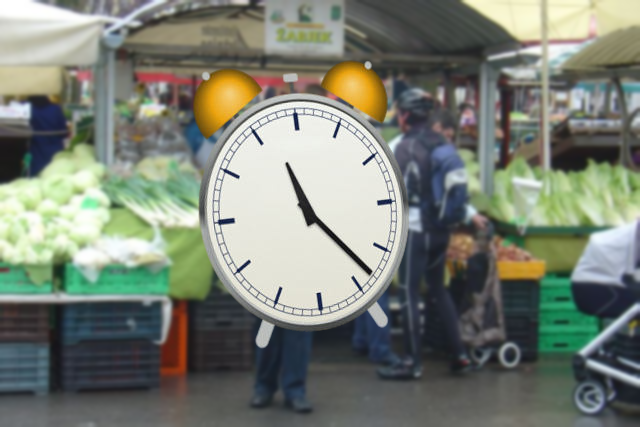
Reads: 11 h 23 min
